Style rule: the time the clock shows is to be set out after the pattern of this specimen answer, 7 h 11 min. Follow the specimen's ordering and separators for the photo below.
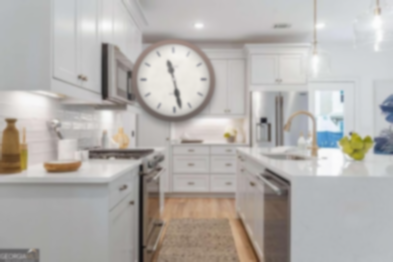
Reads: 11 h 28 min
